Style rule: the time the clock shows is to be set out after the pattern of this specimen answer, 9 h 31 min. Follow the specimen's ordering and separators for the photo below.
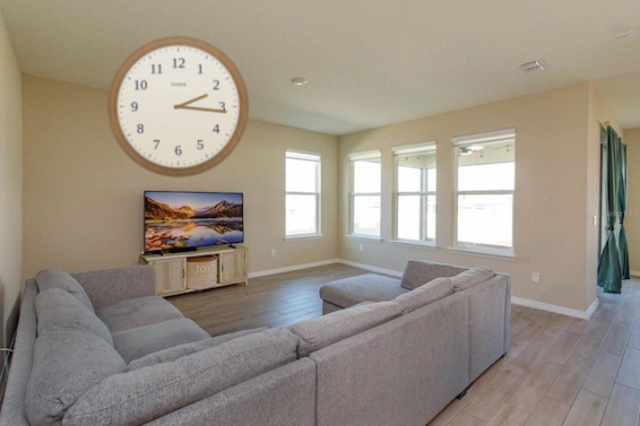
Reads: 2 h 16 min
